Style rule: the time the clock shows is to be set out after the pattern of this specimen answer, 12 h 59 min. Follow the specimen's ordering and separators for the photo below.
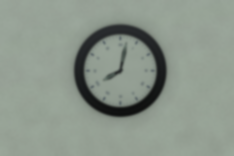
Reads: 8 h 02 min
